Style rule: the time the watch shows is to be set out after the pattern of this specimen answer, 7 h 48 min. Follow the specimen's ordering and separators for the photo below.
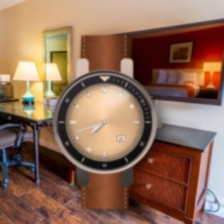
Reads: 7 h 42 min
